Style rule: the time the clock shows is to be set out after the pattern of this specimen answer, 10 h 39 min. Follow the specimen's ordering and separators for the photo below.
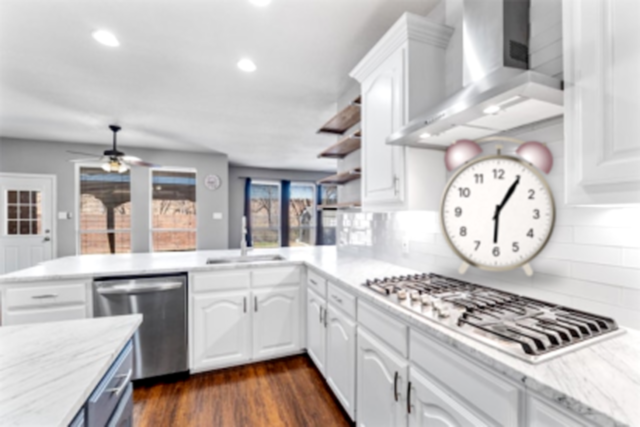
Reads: 6 h 05 min
